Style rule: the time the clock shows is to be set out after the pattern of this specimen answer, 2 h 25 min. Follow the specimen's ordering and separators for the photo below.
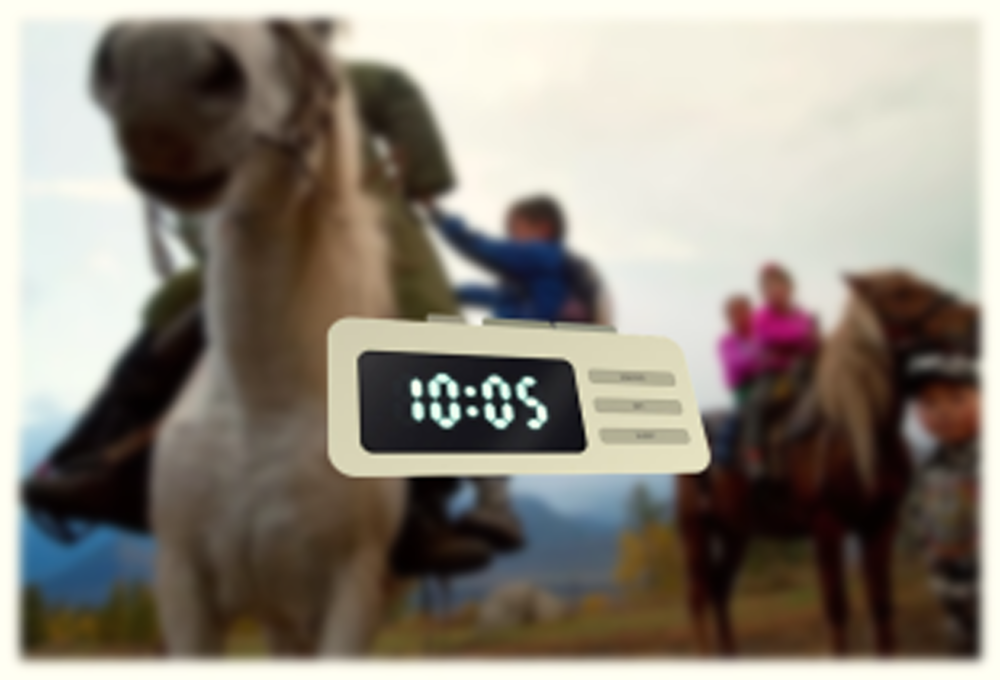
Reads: 10 h 05 min
